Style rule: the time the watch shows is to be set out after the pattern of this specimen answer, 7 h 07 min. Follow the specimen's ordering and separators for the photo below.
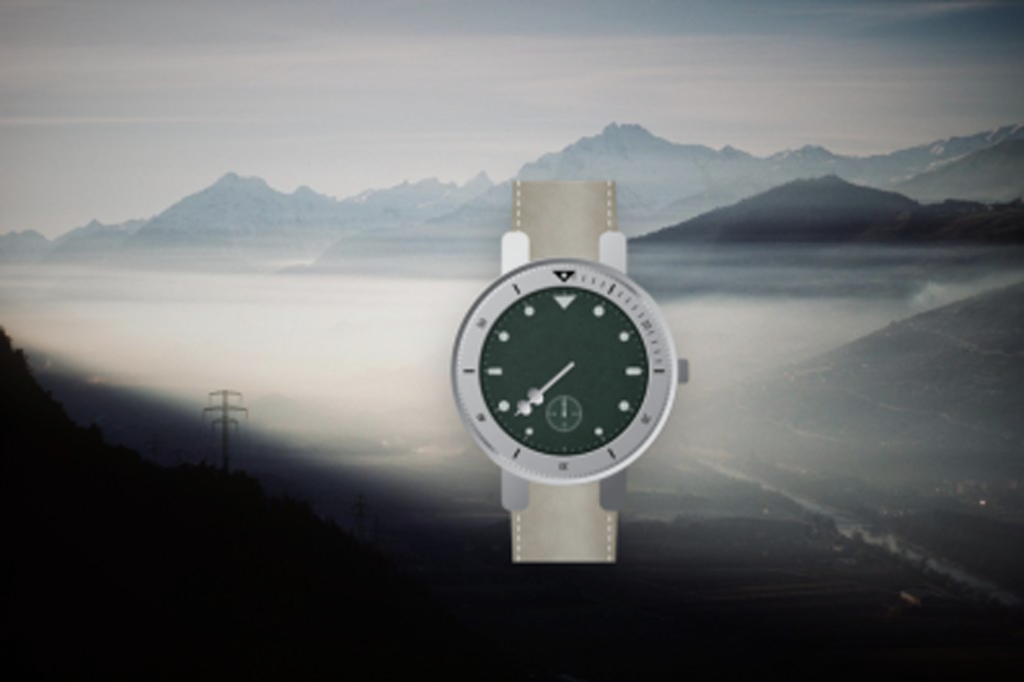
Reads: 7 h 38 min
